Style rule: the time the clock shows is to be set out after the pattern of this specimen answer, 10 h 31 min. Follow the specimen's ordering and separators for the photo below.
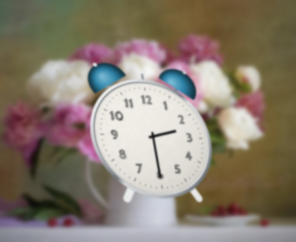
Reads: 2 h 30 min
